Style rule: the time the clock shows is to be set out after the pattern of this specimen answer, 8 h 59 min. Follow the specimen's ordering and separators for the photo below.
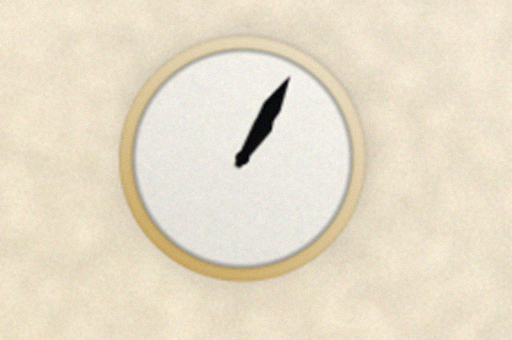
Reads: 1 h 05 min
